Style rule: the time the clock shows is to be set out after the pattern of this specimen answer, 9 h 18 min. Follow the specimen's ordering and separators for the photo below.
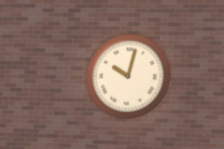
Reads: 10 h 02 min
